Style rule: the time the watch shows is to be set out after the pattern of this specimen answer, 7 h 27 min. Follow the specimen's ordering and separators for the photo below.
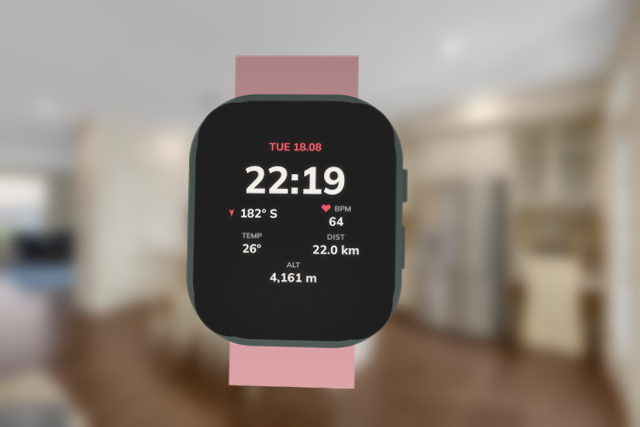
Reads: 22 h 19 min
